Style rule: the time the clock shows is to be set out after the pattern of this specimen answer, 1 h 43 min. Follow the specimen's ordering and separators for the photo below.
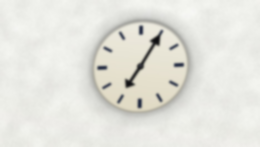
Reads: 7 h 05 min
